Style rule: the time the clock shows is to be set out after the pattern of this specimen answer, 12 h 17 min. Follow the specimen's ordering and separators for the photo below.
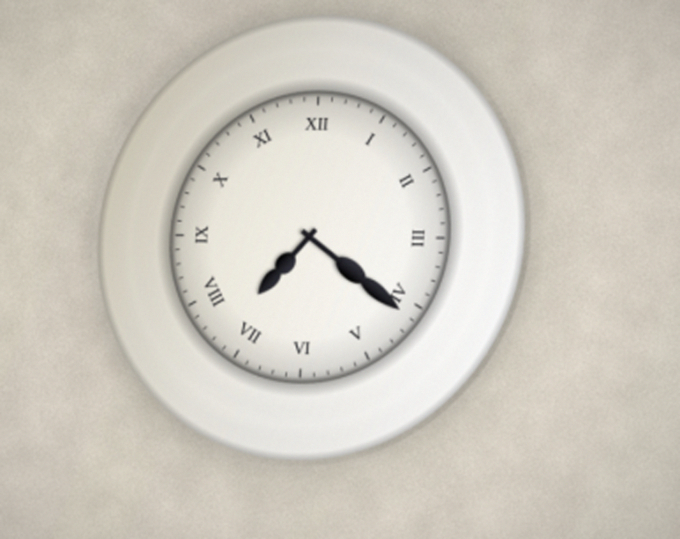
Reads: 7 h 21 min
